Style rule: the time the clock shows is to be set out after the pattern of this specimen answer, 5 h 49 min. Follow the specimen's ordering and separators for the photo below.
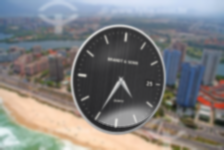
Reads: 4 h 35 min
